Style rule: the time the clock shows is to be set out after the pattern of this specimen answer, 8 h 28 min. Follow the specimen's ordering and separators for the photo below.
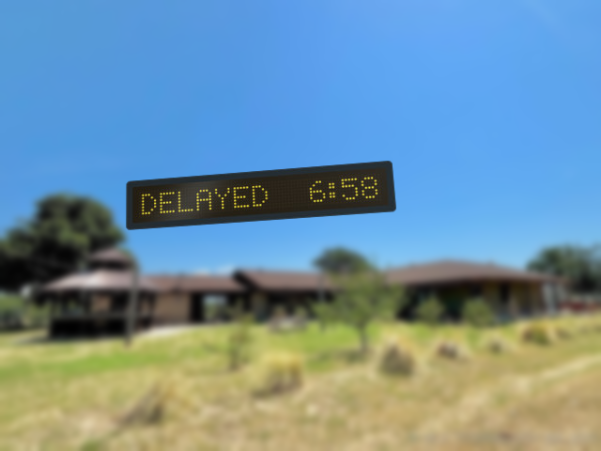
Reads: 6 h 58 min
